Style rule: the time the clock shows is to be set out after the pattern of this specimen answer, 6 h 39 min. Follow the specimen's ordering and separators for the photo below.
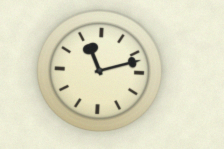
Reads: 11 h 12 min
